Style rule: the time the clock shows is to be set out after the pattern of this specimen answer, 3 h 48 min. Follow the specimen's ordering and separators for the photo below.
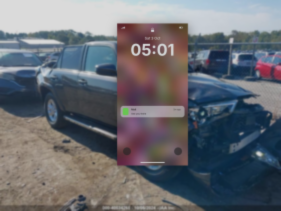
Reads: 5 h 01 min
